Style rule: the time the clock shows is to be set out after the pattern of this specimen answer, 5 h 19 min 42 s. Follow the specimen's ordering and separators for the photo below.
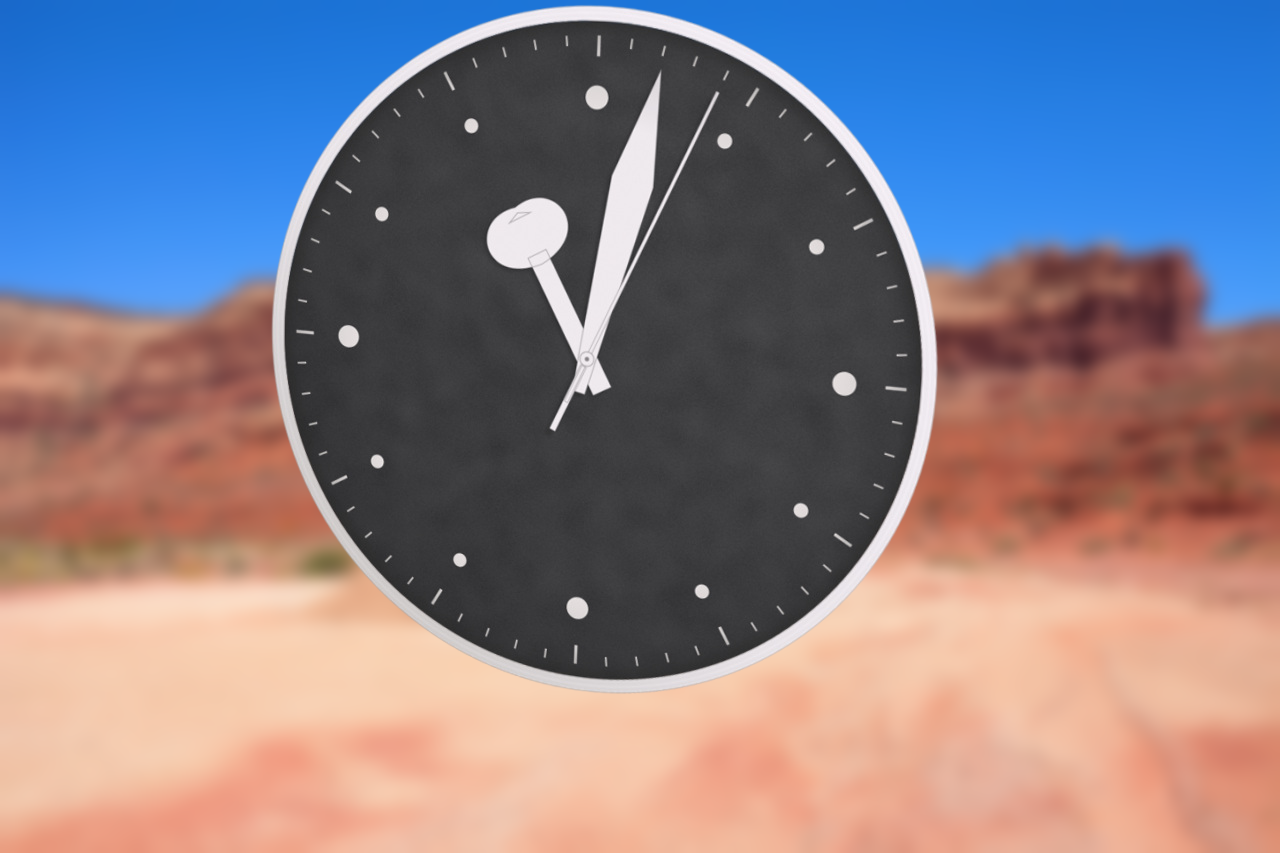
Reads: 11 h 02 min 04 s
